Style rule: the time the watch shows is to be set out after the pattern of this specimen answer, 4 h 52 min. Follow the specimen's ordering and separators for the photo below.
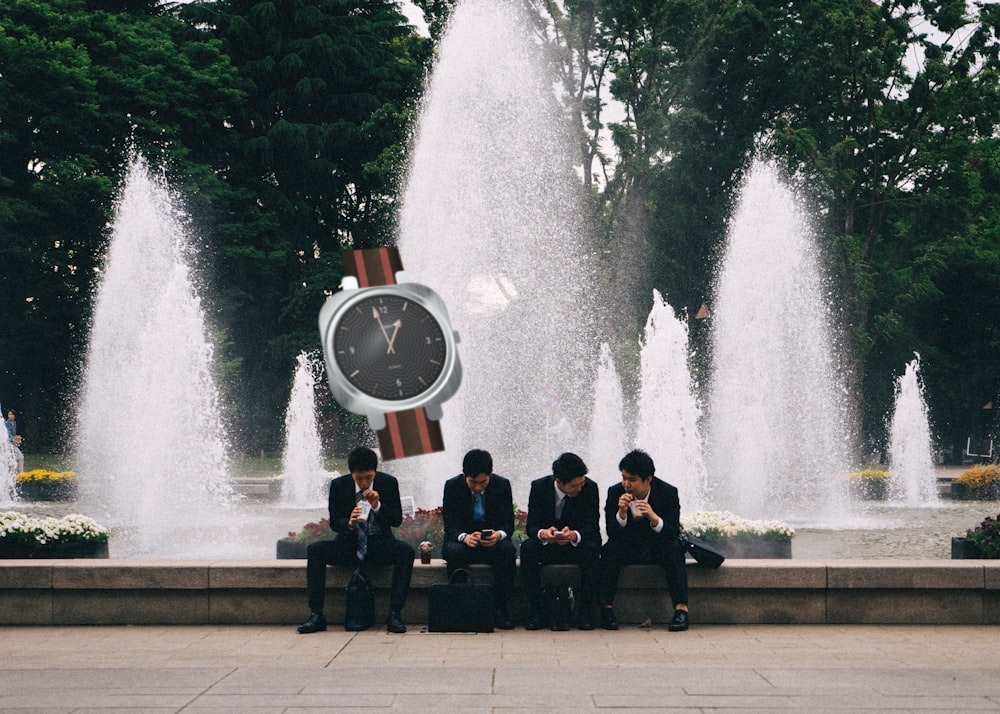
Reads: 12 h 58 min
